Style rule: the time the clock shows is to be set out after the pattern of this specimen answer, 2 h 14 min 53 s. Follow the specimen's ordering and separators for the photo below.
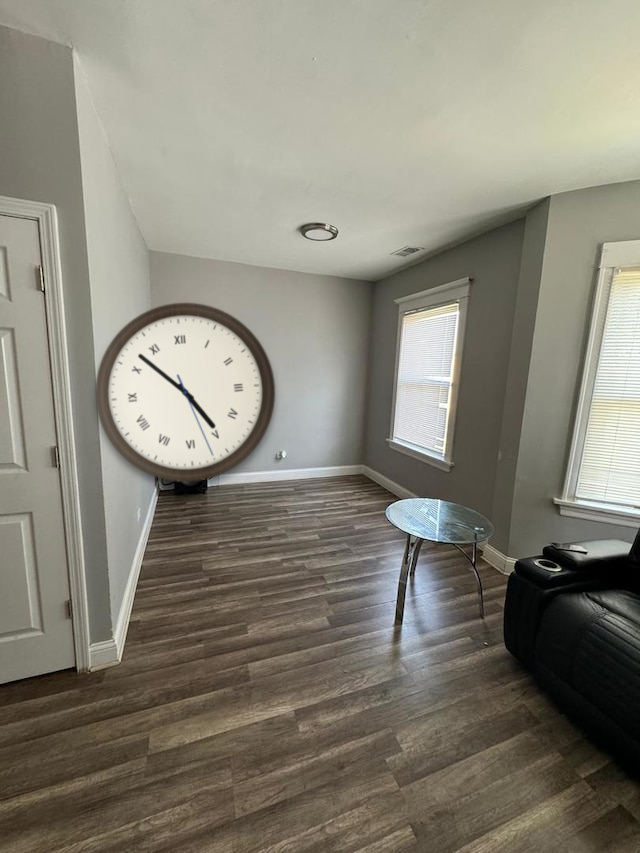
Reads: 4 h 52 min 27 s
